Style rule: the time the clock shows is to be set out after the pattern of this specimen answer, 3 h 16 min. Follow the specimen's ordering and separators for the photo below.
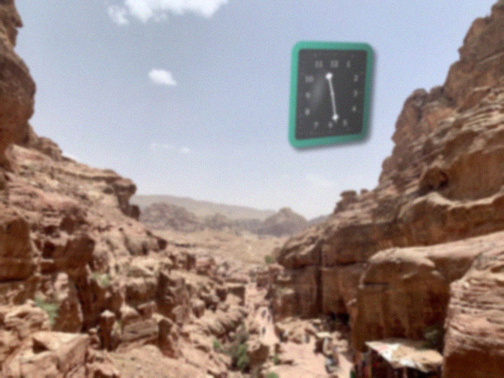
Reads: 11 h 28 min
